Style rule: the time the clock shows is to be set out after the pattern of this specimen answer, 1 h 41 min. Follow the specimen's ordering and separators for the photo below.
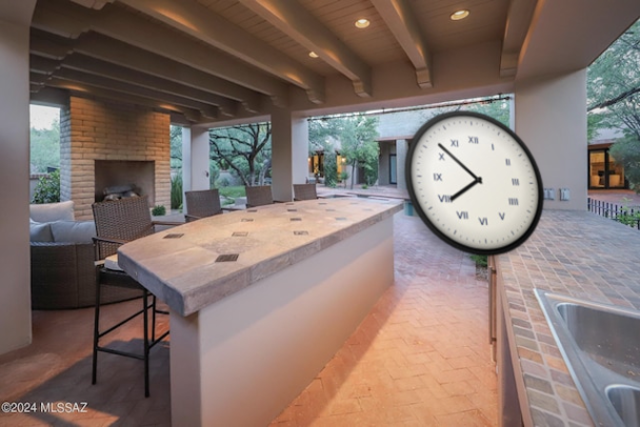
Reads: 7 h 52 min
